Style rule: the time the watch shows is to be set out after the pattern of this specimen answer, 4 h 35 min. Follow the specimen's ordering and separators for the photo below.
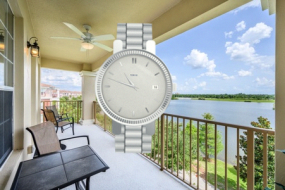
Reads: 10 h 48 min
